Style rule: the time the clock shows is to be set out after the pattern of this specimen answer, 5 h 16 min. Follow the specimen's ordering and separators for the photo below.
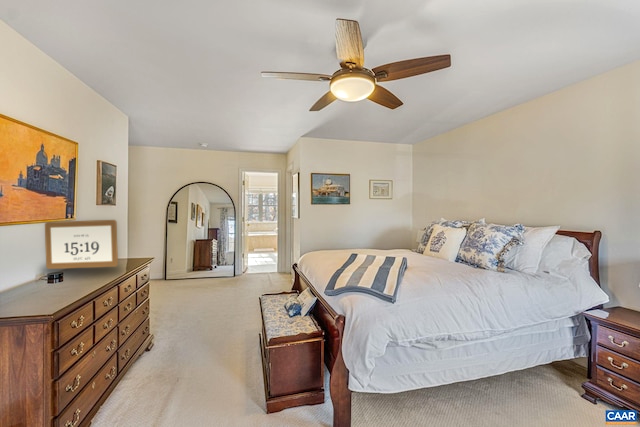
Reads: 15 h 19 min
